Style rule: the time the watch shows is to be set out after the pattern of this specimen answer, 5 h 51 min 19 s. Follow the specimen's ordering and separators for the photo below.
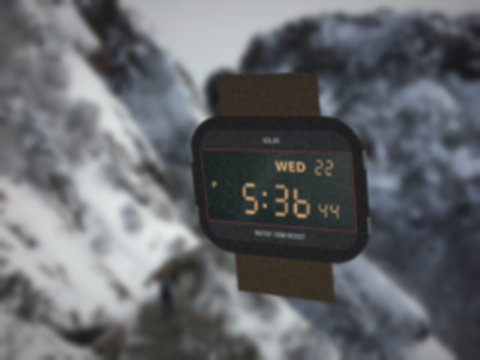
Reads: 5 h 36 min 44 s
